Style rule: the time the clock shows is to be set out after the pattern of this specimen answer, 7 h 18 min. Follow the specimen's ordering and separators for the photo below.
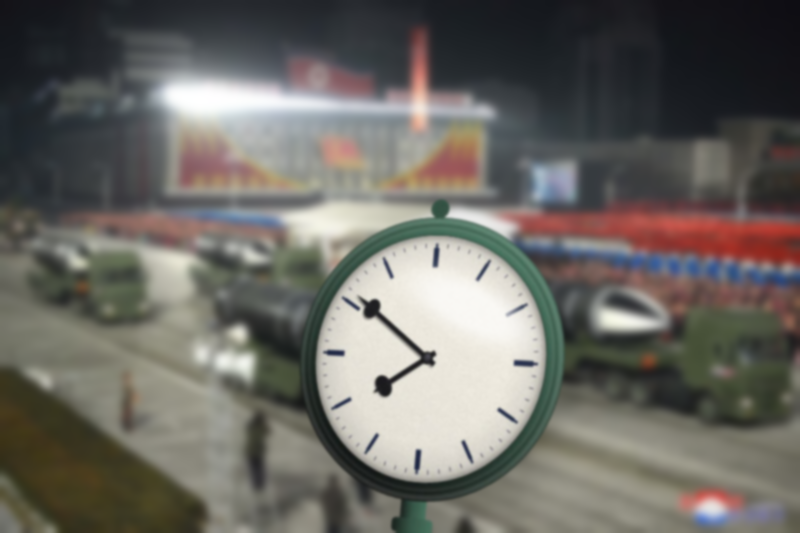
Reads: 7 h 51 min
